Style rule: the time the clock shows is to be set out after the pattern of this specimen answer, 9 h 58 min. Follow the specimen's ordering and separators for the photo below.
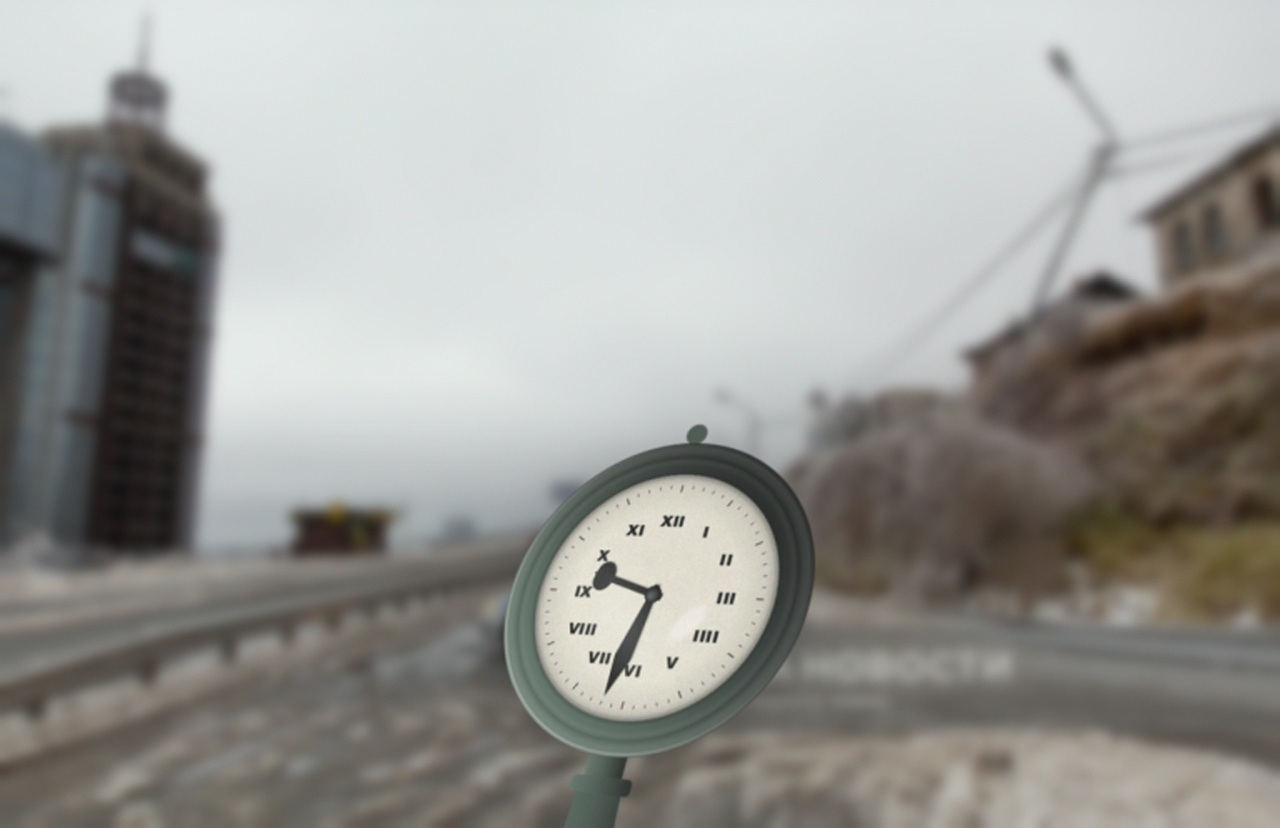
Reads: 9 h 32 min
